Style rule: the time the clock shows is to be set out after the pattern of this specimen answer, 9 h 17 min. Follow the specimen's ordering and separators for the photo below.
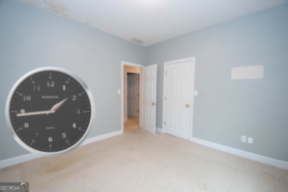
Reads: 1 h 44 min
